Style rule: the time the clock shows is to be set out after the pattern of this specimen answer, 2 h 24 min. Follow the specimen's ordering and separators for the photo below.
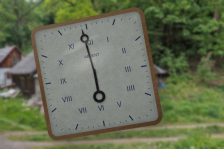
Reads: 5 h 59 min
